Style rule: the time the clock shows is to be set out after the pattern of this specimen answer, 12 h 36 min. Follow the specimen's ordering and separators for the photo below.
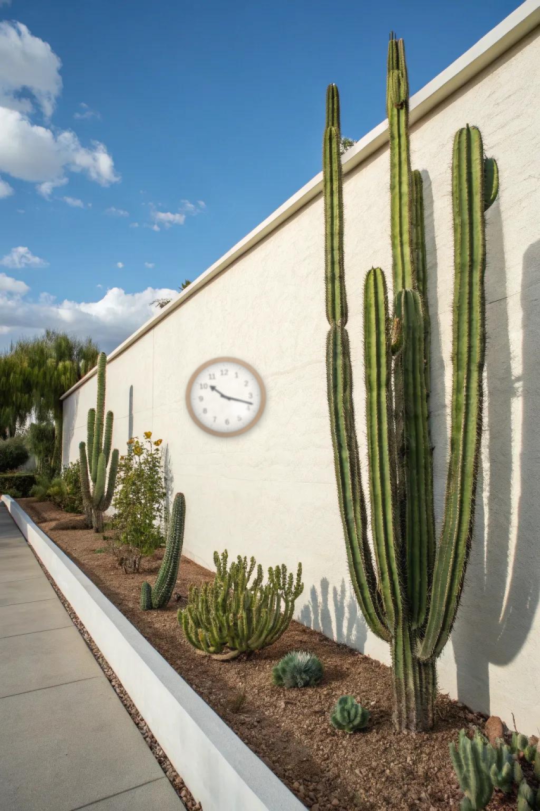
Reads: 10 h 18 min
